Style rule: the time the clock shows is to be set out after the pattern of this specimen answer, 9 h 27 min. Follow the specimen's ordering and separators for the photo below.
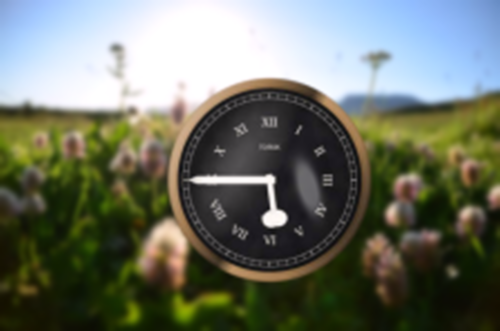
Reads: 5 h 45 min
